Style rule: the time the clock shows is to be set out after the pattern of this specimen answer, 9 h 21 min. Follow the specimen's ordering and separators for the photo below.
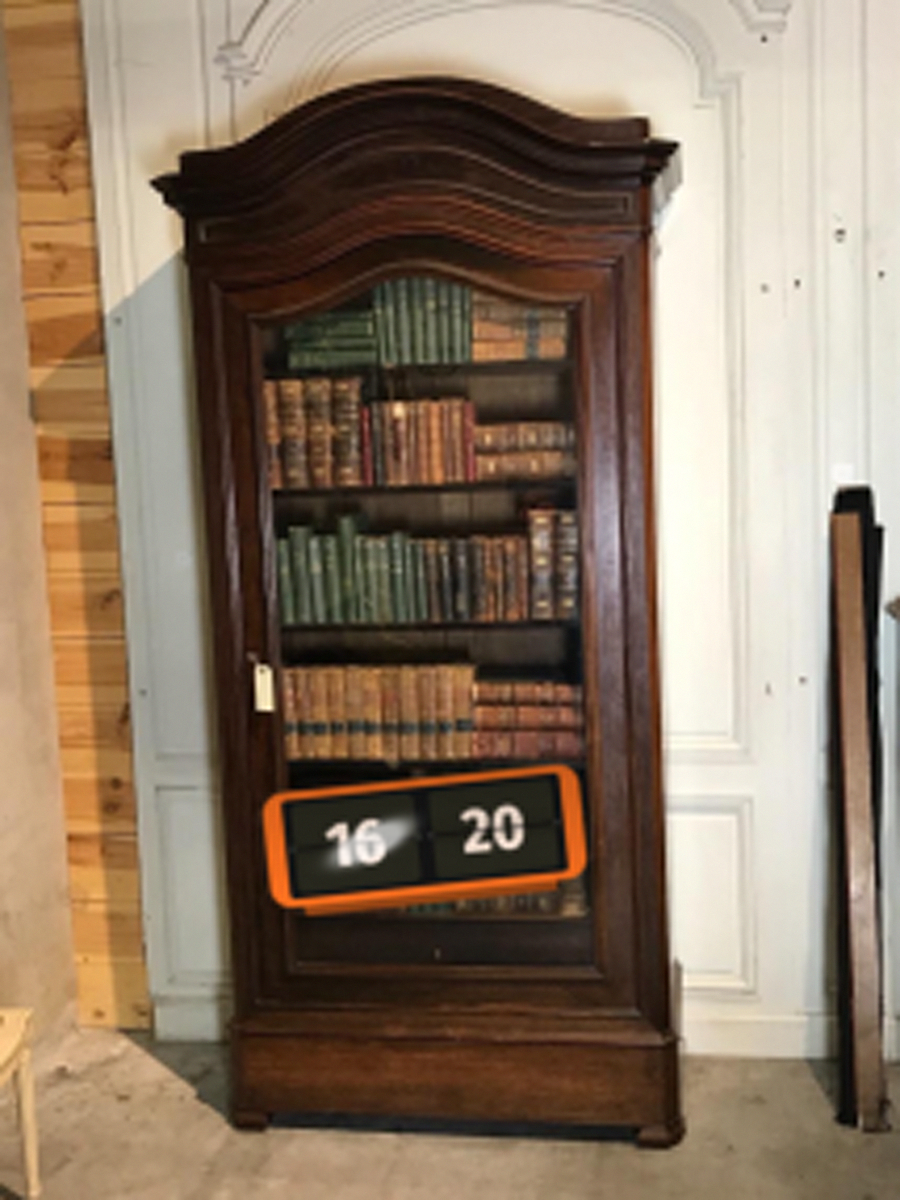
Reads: 16 h 20 min
